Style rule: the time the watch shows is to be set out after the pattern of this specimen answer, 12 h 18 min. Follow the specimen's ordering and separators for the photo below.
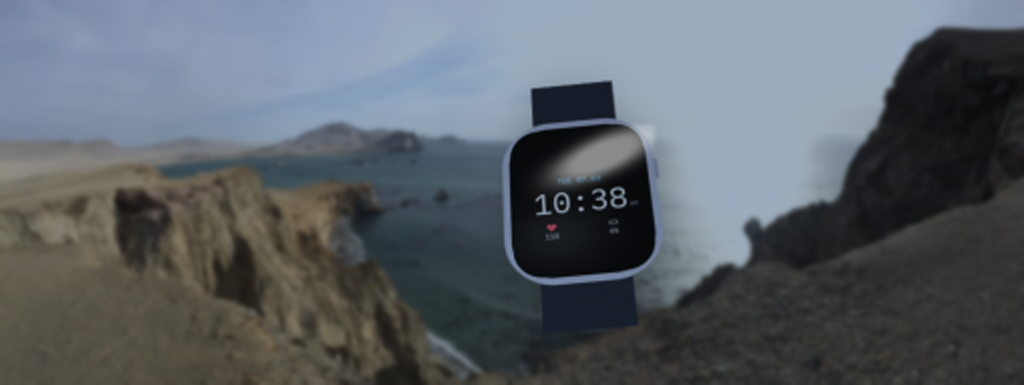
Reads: 10 h 38 min
